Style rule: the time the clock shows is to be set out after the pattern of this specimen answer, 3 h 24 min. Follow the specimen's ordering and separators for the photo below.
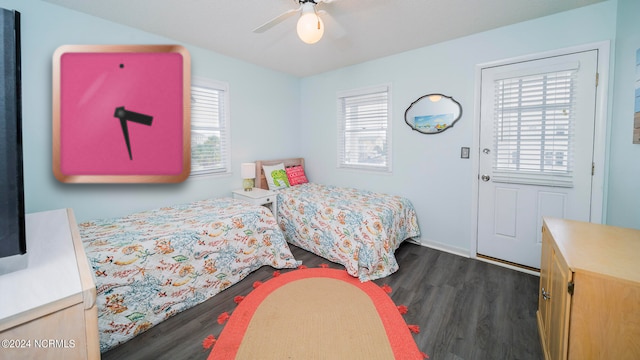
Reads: 3 h 28 min
